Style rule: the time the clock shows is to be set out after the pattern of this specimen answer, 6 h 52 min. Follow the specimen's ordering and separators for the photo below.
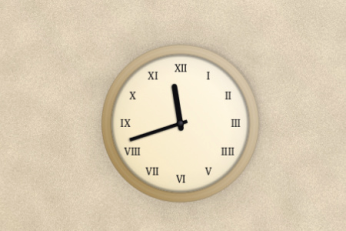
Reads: 11 h 42 min
